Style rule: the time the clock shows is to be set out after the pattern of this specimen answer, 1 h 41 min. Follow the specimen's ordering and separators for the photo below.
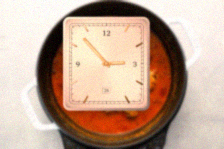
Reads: 2 h 53 min
